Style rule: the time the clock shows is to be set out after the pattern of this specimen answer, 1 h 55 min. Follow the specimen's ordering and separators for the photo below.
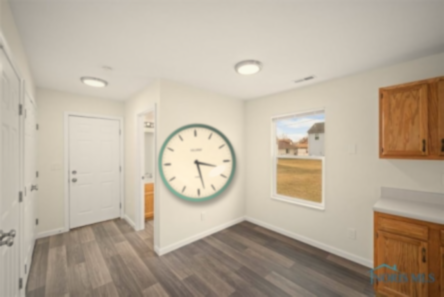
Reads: 3 h 28 min
